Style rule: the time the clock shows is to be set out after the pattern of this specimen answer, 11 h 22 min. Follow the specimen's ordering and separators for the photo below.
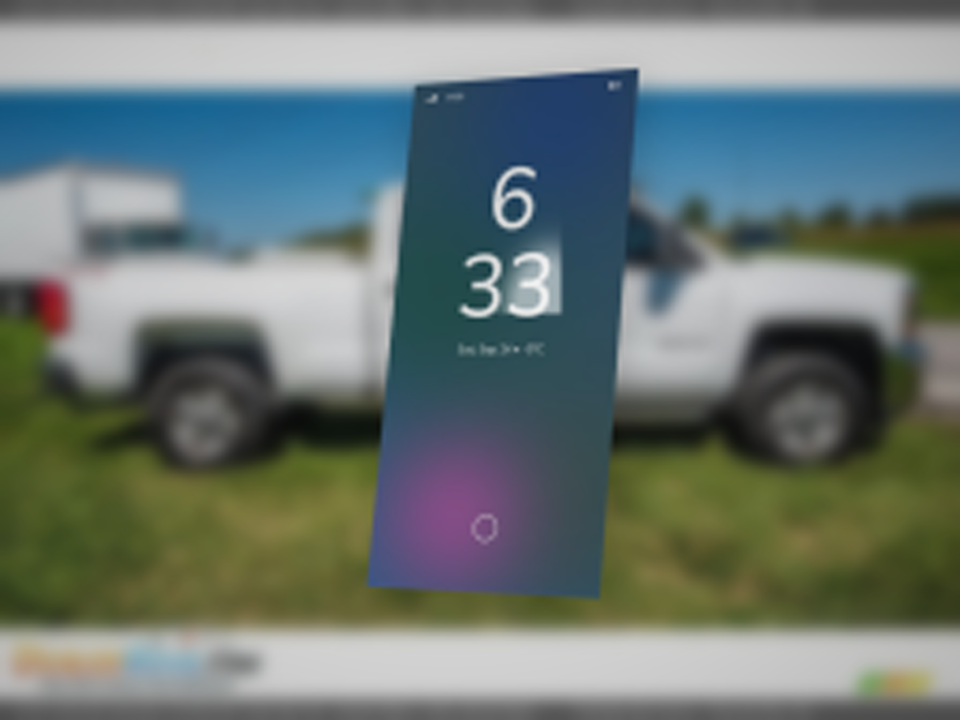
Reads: 6 h 33 min
